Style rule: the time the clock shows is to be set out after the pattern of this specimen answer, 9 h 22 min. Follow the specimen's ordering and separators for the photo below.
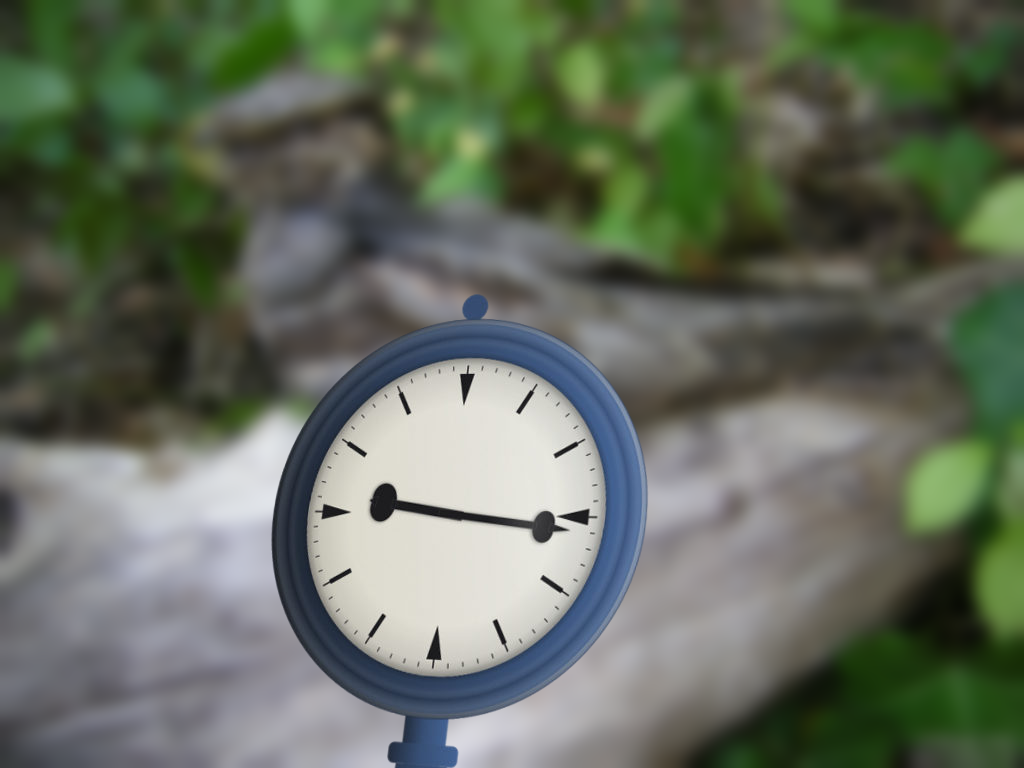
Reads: 9 h 16 min
